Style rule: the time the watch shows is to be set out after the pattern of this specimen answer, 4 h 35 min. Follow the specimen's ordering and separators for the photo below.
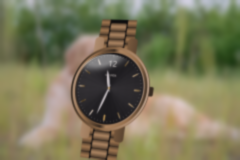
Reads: 11 h 33 min
